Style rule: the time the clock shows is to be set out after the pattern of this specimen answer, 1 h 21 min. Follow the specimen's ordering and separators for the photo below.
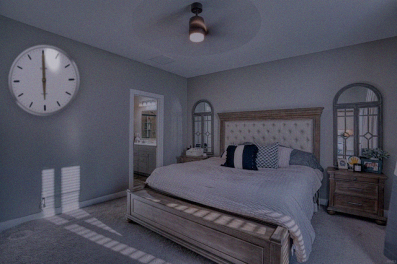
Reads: 6 h 00 min
